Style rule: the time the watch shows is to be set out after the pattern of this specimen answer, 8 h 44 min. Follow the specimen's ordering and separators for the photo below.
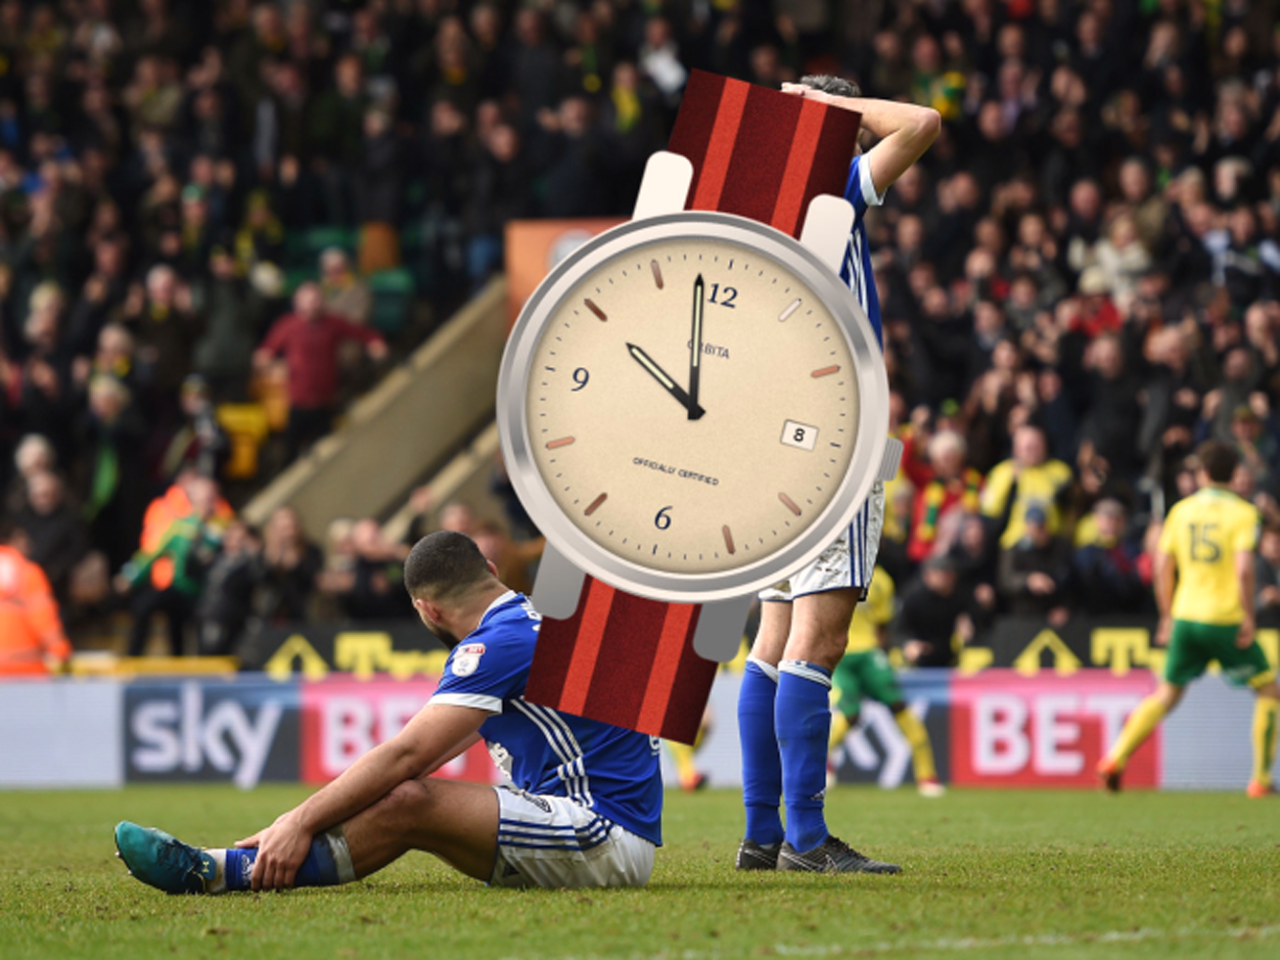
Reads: 9 h 58 min
